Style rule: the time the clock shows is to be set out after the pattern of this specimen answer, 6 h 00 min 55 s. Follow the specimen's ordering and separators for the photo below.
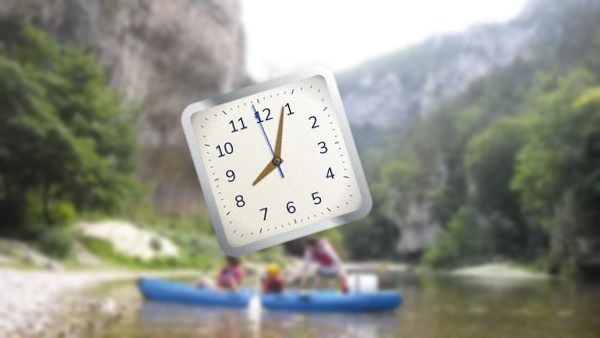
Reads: 8 h 03 min 59 s
